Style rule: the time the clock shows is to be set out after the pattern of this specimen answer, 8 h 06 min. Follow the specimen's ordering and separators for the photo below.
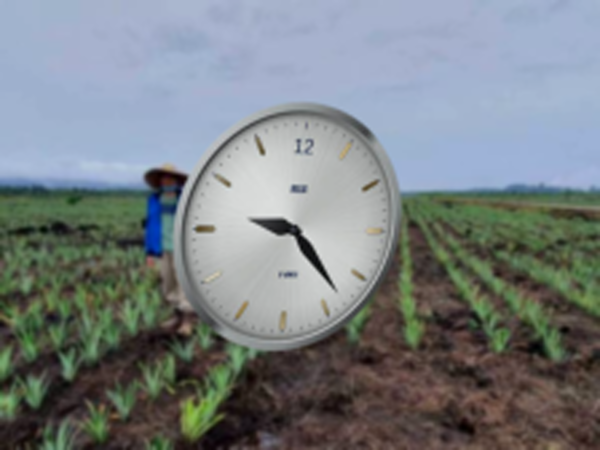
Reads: 9 h 23 min
